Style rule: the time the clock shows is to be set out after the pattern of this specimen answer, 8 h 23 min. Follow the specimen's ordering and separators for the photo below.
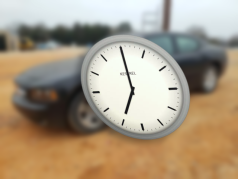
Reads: 7 h 00 min
